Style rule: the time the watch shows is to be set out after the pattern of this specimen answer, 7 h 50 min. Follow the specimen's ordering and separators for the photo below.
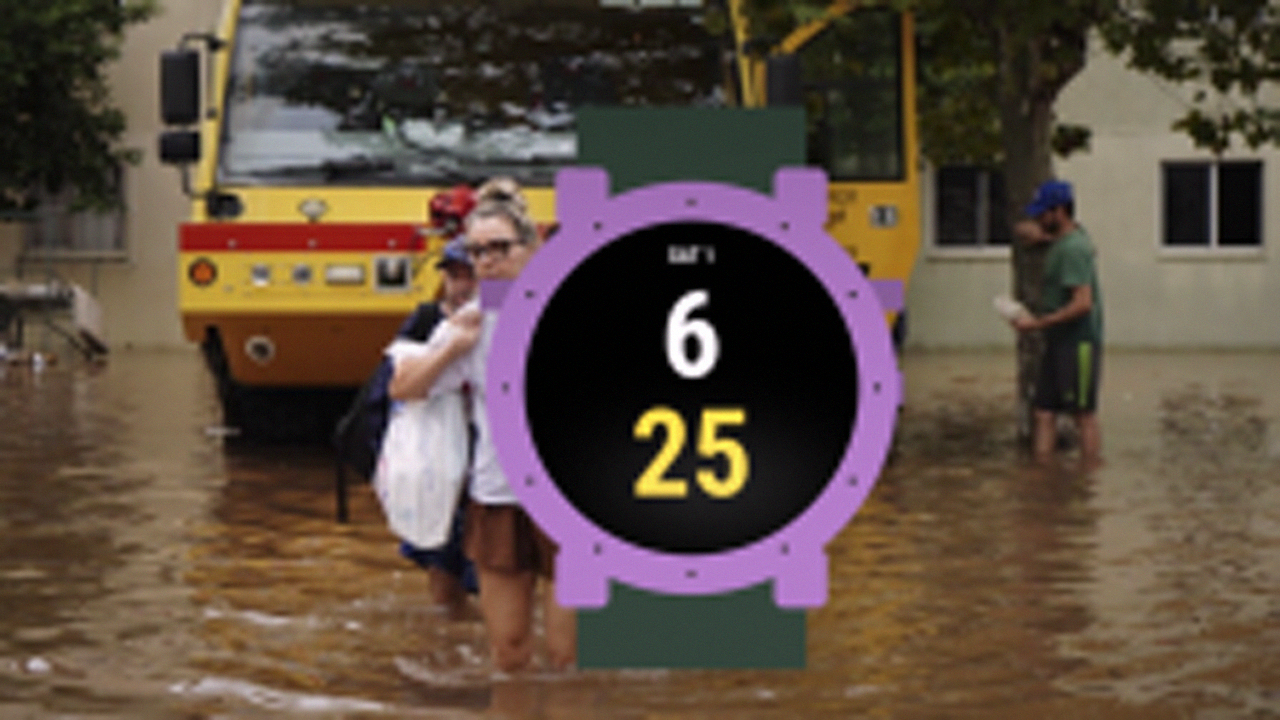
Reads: 6 h 25 min
